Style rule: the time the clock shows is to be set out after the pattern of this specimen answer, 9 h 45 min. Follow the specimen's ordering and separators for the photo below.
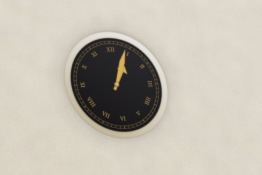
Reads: 1 h 04 min
